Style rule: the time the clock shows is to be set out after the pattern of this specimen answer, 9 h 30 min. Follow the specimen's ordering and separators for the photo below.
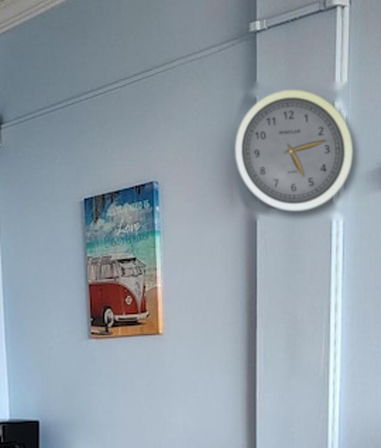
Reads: 5 h 13 min
